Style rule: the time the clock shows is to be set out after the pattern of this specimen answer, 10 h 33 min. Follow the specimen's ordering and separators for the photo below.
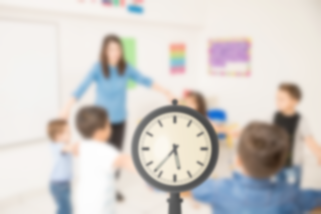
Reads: 5 h 37 min
